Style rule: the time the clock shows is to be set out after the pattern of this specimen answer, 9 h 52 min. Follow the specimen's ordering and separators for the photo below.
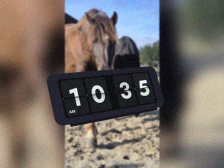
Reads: 10 h 35 min
